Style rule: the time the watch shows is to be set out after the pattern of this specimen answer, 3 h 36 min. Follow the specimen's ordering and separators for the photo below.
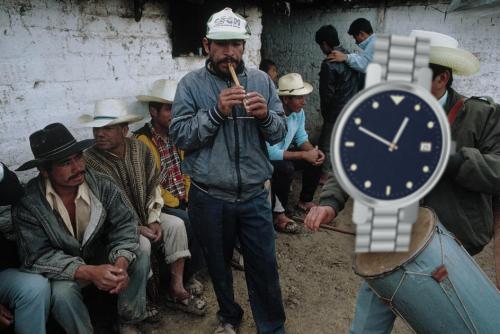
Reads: 12 h 49 min
